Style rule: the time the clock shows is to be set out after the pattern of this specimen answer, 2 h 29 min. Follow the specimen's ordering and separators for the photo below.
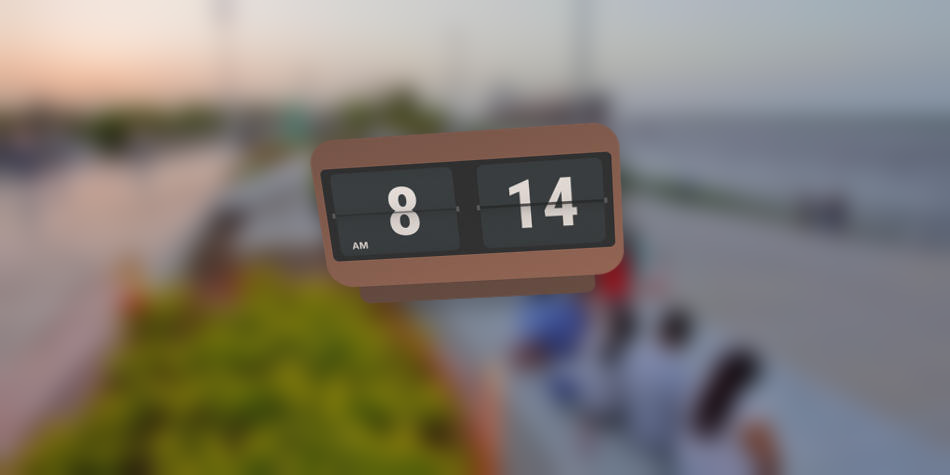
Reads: 8 h 14 min
